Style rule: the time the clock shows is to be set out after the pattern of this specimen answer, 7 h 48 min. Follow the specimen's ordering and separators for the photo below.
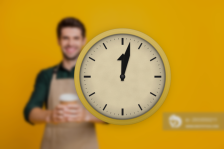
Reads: 12 h 02 min
